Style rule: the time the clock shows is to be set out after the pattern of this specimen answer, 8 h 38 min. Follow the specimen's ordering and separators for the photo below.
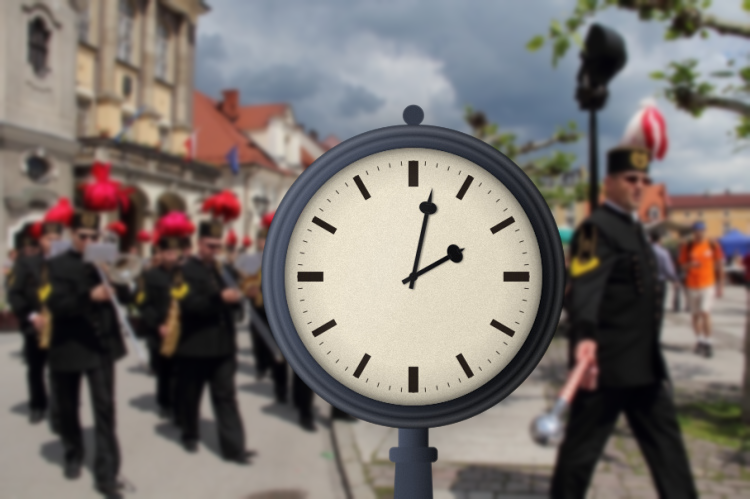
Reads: 2 h 02 min
